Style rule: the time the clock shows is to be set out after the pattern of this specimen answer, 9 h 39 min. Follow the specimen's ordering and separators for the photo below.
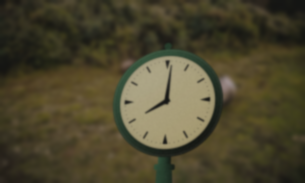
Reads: 8 h 01 min
